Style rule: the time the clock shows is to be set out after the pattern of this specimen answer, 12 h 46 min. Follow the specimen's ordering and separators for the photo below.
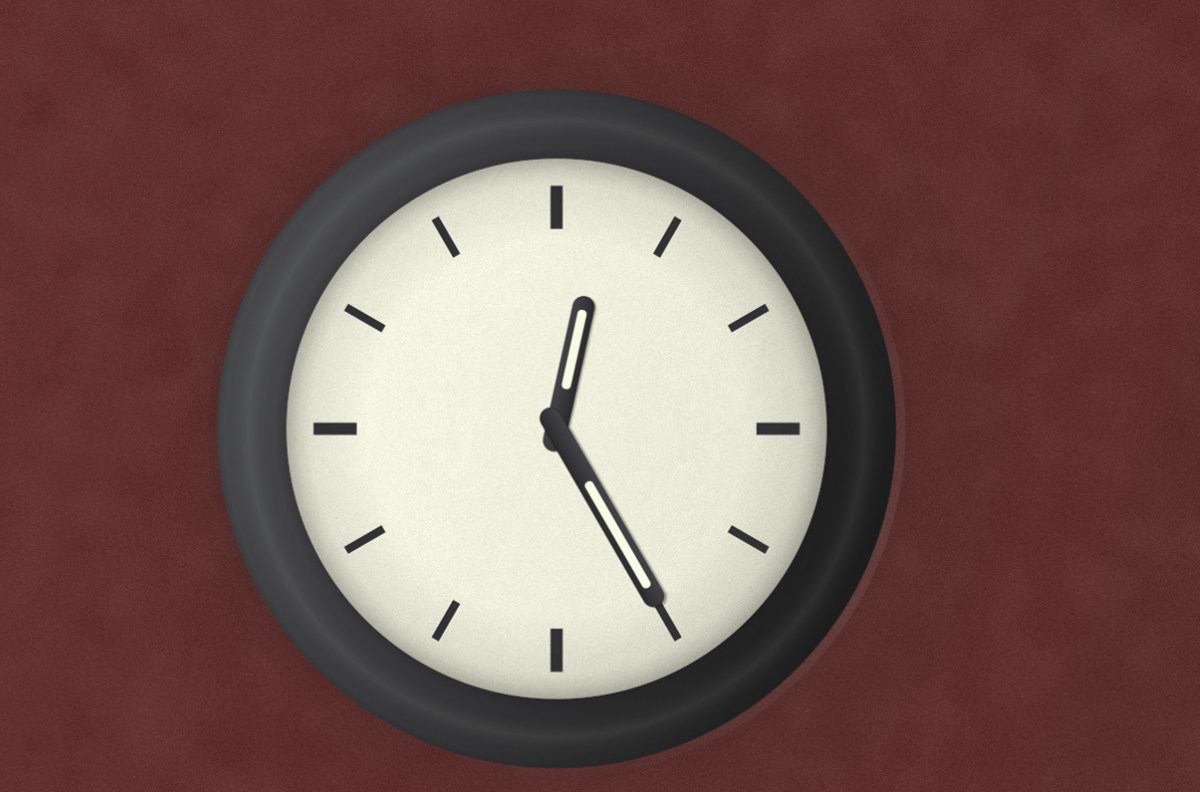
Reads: 12 h 25 min
